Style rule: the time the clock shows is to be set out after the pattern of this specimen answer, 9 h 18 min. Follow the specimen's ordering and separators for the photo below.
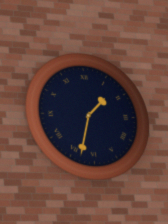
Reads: 1 h 33 min
